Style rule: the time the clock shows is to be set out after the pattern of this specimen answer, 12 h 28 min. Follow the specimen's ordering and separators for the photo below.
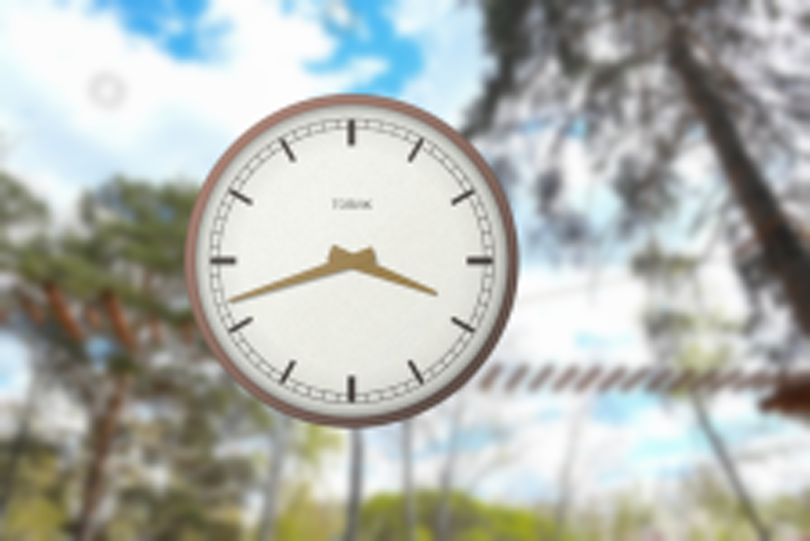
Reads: 3 h 42 min
